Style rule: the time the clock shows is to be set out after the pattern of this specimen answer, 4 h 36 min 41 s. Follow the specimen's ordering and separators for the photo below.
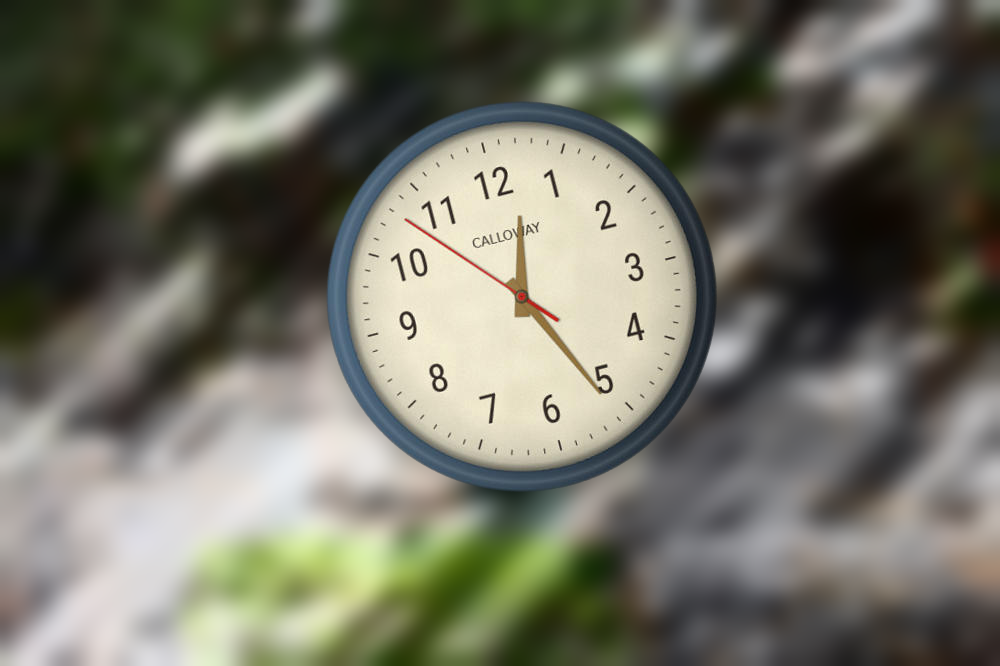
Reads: 12 h 25 min 53 s
